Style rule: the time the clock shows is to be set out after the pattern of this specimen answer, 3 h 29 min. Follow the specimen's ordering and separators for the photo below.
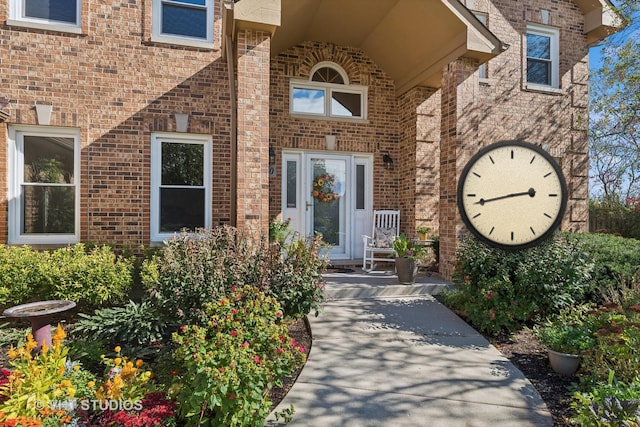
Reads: 2 h 43 min
